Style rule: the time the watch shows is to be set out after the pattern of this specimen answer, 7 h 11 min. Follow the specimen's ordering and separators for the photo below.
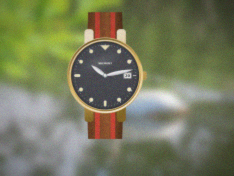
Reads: 10 h 13 min
